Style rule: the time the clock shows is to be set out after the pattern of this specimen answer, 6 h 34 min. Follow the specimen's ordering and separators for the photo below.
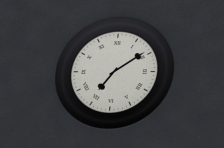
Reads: 7 h 09 min
